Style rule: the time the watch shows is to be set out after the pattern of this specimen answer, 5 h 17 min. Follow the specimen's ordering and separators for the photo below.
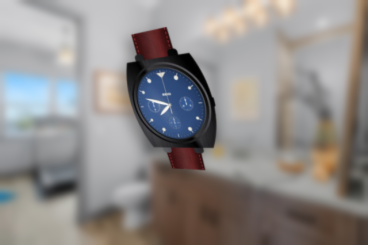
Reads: 7 h 48 min
